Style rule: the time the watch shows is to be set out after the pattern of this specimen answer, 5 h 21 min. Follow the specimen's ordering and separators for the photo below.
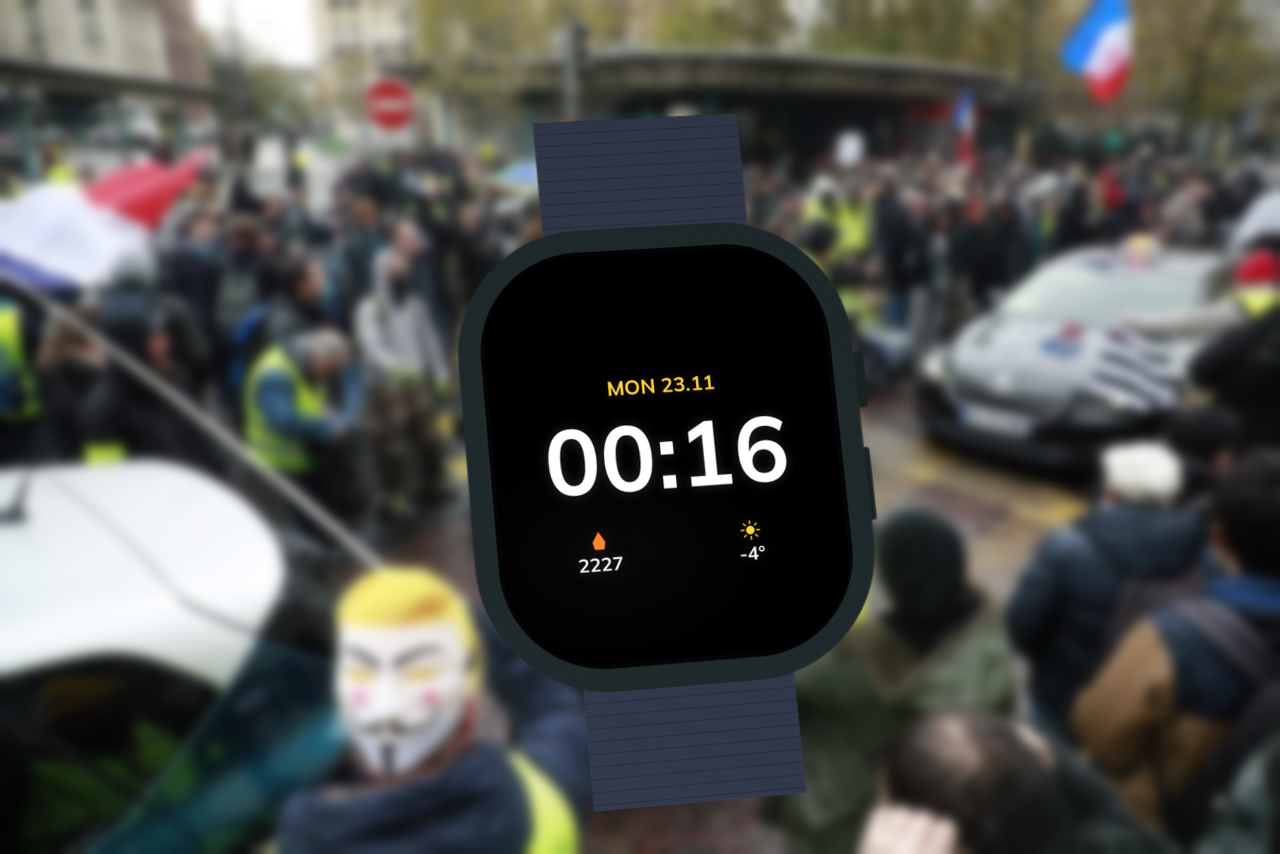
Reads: 0 h 16 min
